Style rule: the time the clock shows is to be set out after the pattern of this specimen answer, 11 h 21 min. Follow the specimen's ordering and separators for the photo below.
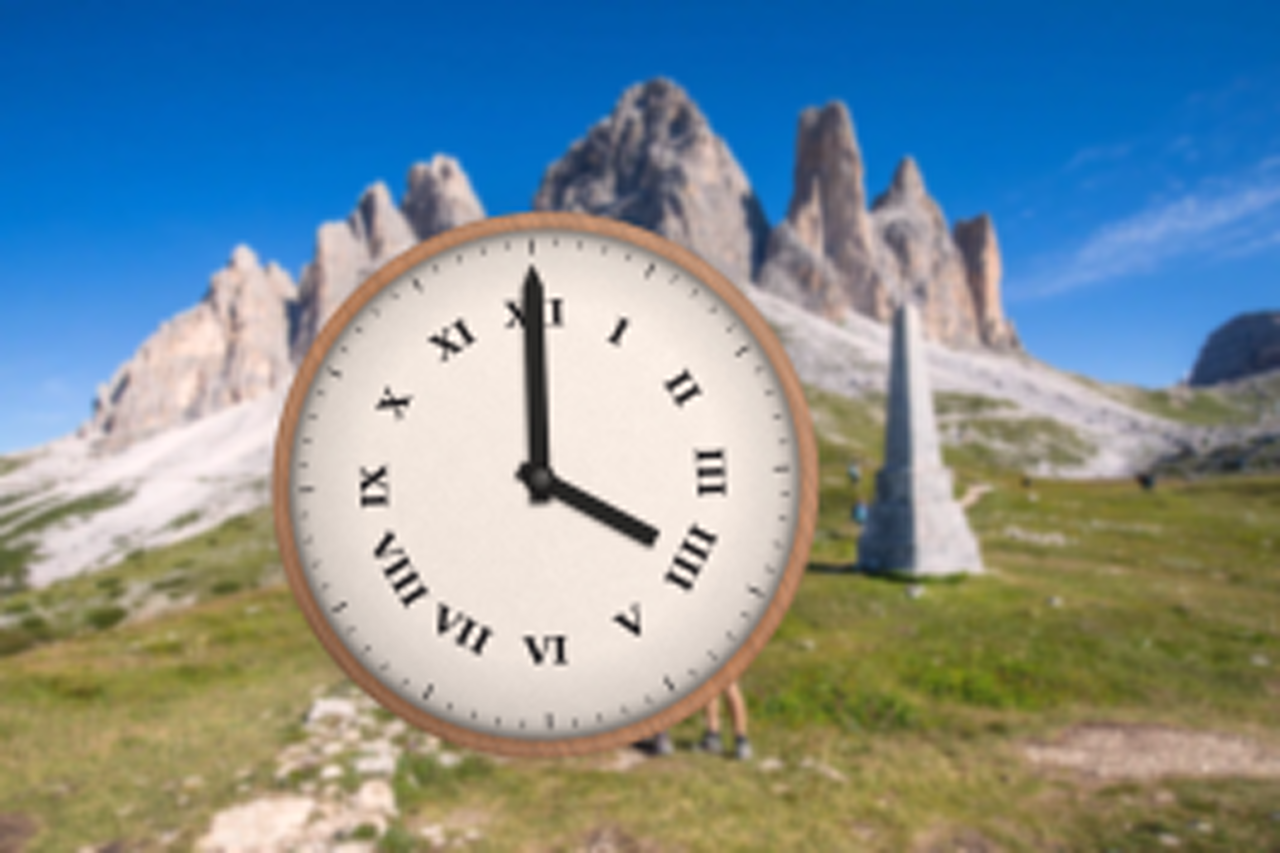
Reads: 4 h 00 min
